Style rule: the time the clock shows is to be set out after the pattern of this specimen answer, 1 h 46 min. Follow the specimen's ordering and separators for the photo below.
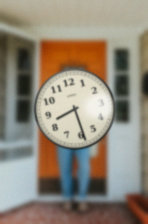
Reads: 8 h 29 min
